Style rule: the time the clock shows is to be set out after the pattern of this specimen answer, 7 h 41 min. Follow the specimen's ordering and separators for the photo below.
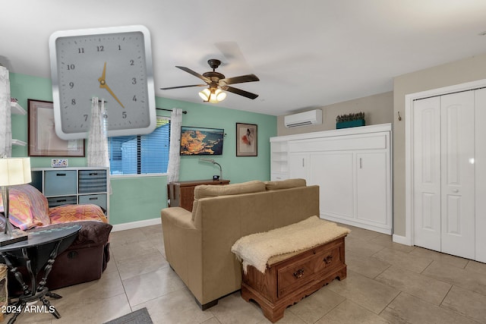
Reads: 12 h 24 min
